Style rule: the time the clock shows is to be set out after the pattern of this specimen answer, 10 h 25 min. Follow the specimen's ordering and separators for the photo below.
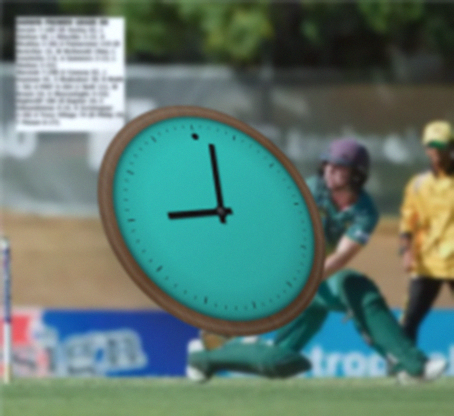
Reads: 9 h 02 min
